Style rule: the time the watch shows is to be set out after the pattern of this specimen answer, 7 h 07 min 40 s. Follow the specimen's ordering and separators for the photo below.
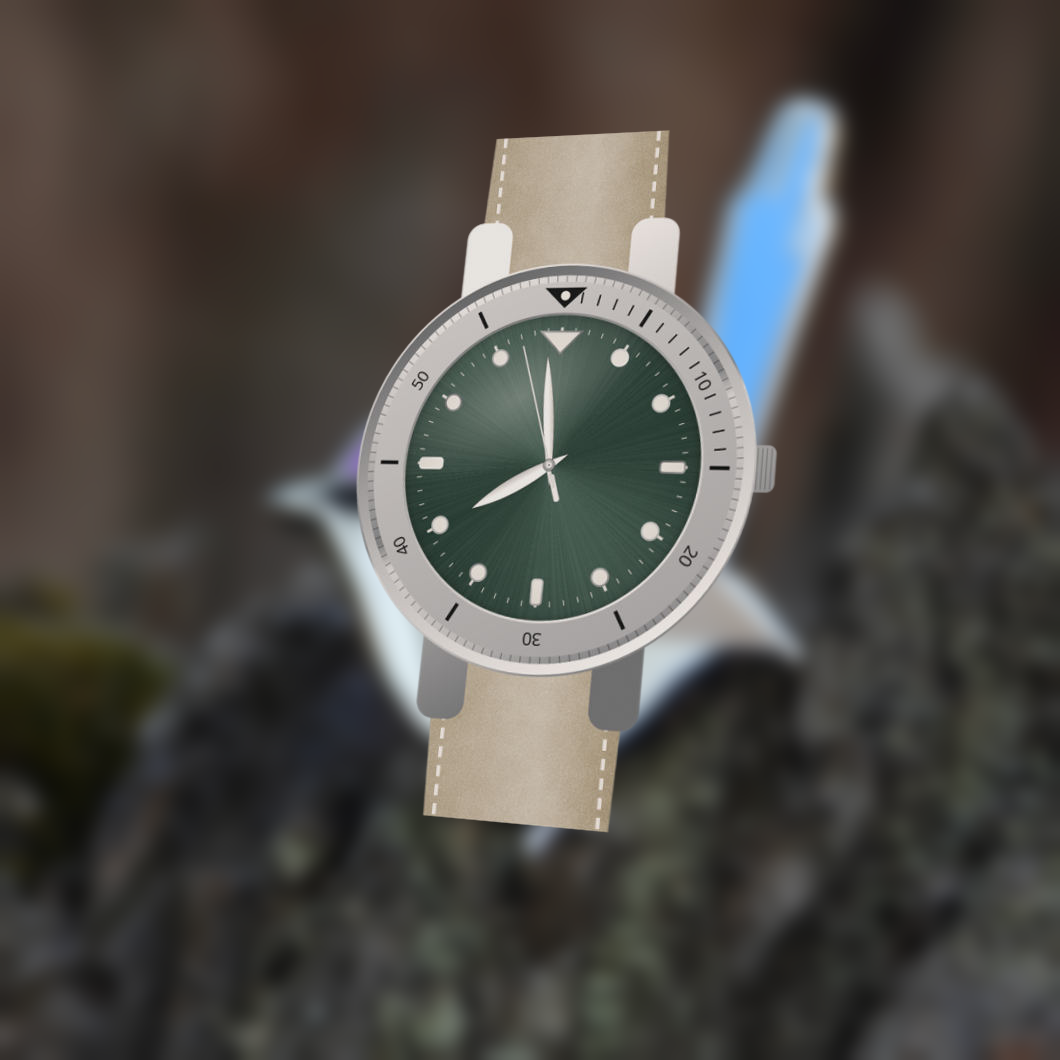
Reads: 7 h 58 min 57 s
